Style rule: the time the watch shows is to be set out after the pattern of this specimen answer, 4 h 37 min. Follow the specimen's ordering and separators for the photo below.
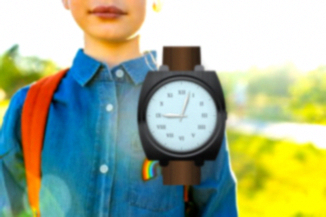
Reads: 9 h 03 min
